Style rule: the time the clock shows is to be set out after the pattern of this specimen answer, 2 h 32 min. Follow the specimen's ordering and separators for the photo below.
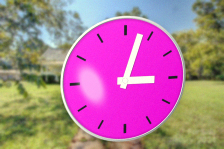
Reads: 3 h 03 min
